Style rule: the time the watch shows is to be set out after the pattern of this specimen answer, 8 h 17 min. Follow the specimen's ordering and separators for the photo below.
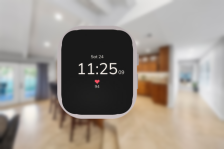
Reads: 11 h 25 min
